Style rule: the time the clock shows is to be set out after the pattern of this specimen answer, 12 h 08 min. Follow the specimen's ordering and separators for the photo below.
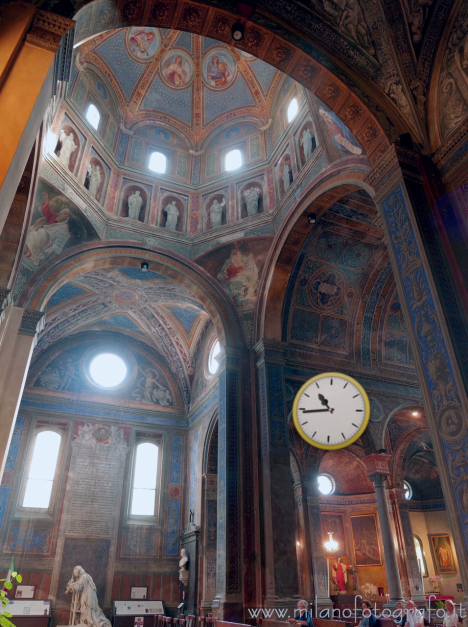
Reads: 10 h 44 min
